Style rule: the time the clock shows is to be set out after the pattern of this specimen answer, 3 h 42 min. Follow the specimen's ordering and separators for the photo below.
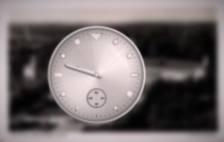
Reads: 9 h 48 min
